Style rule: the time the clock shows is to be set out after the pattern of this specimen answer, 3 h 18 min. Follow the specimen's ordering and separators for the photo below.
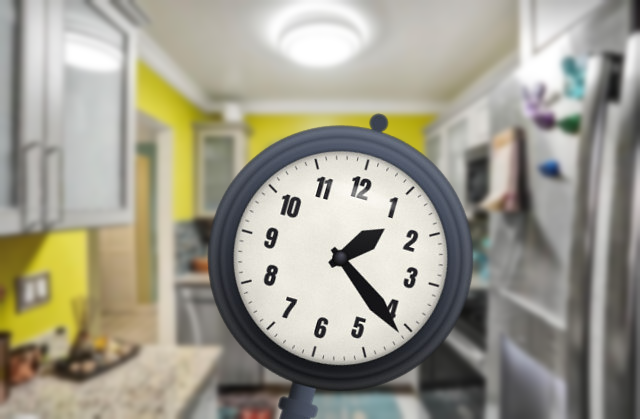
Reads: 1 h 21 min
